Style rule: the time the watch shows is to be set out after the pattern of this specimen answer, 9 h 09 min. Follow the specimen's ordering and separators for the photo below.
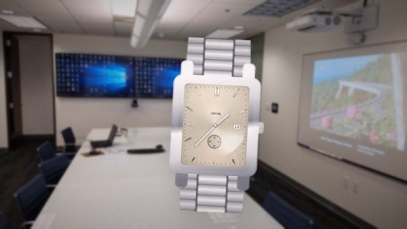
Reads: 1 h 37 min
